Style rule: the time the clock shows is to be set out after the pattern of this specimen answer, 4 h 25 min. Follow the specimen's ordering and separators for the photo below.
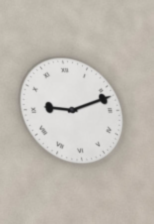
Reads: 9 h 12 min
